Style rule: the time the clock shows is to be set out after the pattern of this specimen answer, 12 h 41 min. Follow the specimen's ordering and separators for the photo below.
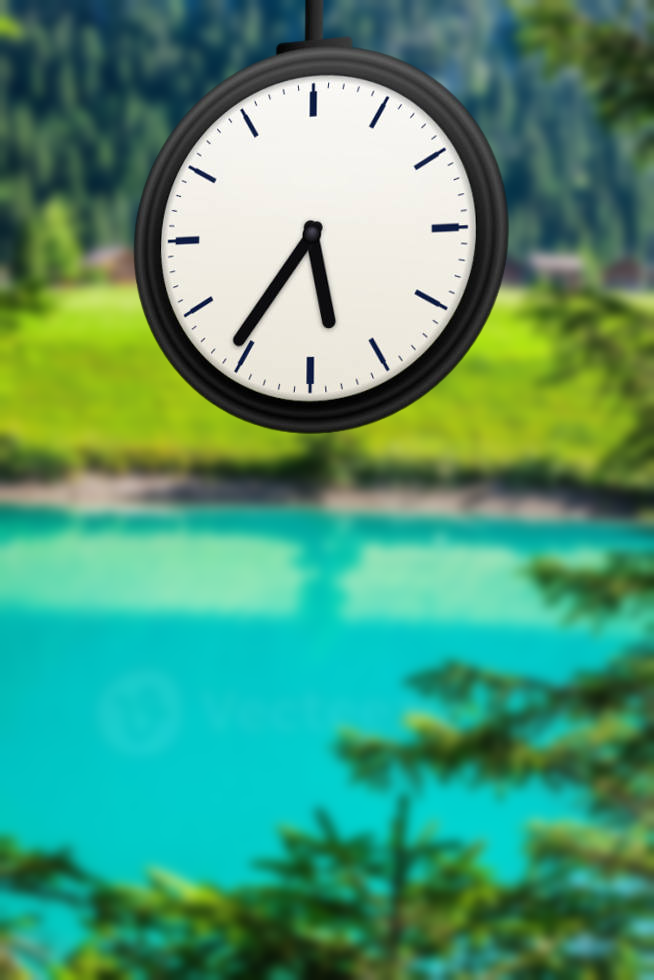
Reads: 5 h 36 min
